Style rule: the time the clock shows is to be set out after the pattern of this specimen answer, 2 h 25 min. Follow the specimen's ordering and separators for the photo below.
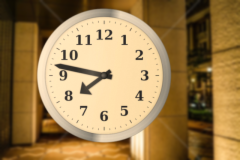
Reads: 7 h 47 min
